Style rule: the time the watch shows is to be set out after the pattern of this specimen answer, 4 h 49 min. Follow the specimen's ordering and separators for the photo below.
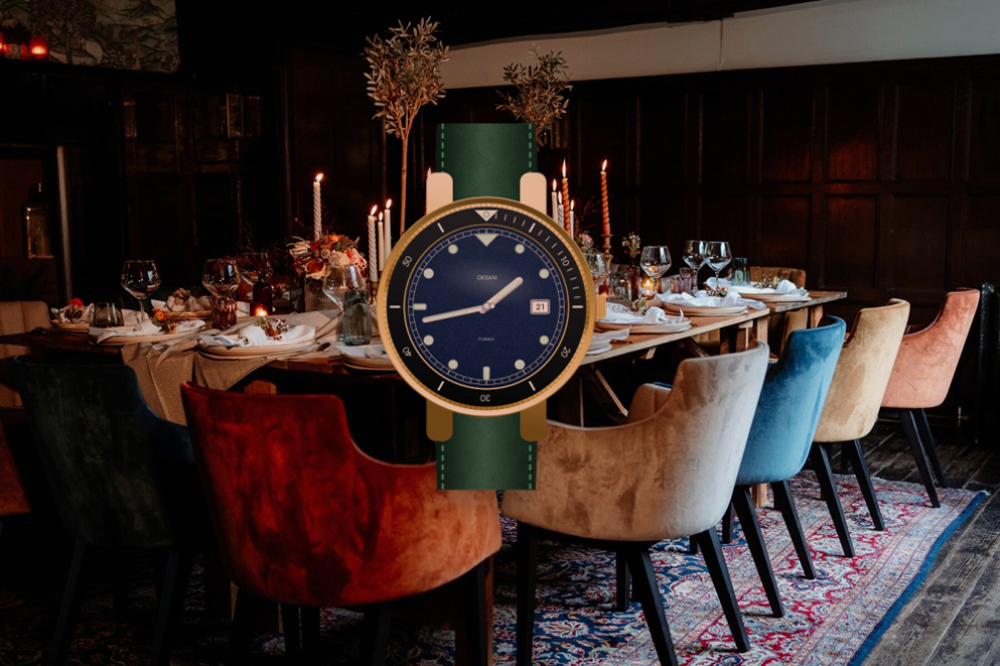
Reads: 1 h 43 min
